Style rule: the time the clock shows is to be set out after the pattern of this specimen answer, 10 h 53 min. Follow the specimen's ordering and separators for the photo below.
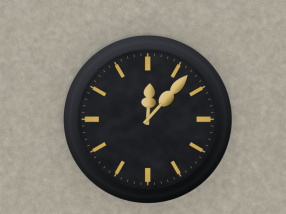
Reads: 12 h 07 min
